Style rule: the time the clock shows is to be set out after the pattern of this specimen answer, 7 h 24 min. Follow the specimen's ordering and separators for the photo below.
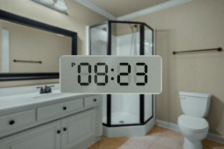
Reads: 8 h 23 min
